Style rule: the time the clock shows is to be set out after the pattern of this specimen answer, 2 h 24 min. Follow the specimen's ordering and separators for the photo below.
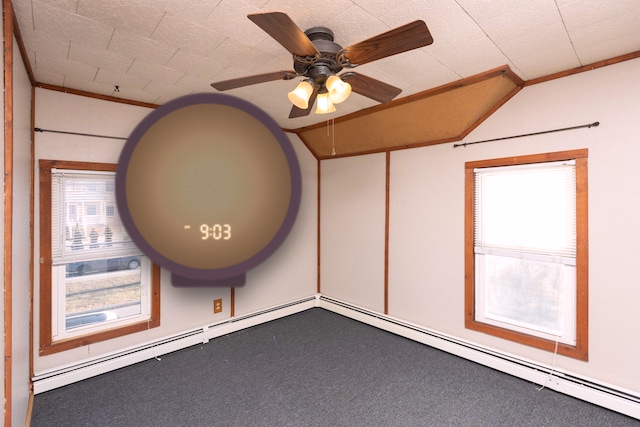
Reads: 9 h 03 min
